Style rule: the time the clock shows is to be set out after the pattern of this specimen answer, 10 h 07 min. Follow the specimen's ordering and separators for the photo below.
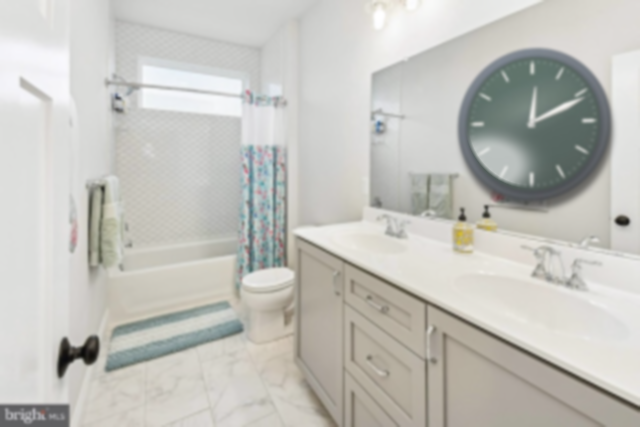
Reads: 12 h 11 min
